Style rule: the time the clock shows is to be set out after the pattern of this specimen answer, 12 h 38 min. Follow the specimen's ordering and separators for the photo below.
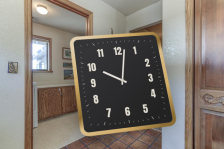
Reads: 10 h 02 min
